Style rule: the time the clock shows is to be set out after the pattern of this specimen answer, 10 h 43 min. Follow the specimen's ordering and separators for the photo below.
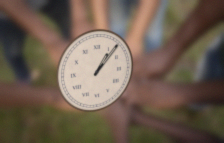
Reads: 1 h 07 min
